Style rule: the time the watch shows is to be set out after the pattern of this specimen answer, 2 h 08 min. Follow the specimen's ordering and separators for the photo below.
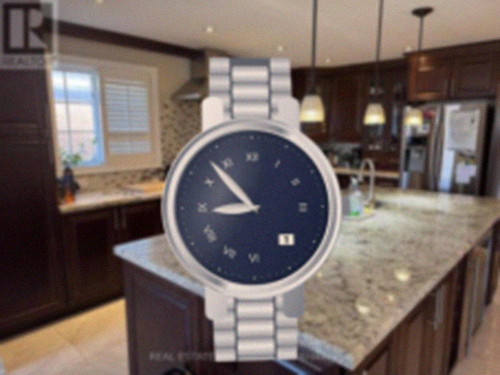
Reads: 8 h 53 min
